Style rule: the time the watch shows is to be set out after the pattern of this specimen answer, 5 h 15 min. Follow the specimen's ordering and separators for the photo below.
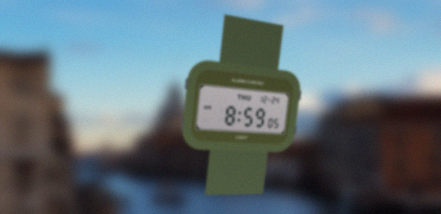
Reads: 8 h 59 min
